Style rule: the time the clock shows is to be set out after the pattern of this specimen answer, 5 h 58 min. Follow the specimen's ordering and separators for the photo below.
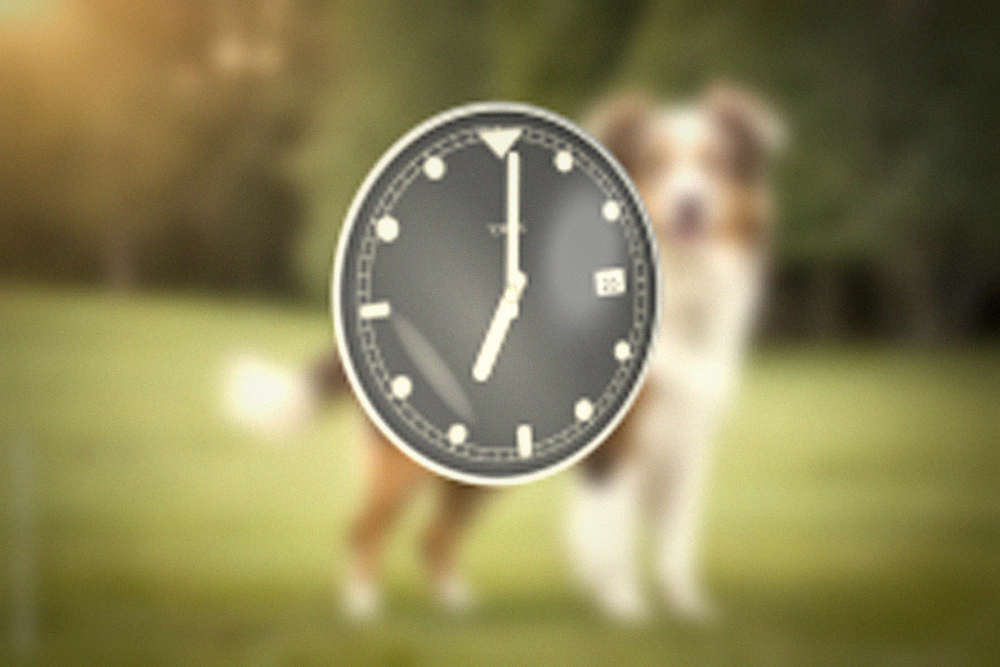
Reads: 7 h 01 min
